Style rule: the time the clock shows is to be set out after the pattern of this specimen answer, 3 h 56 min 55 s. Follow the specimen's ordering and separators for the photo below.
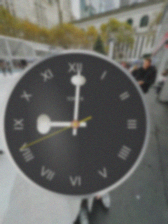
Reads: 9 h 00 min 41 s
